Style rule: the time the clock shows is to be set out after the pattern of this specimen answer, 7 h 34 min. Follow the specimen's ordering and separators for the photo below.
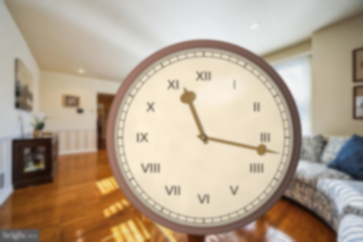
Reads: 11 h 17 min
